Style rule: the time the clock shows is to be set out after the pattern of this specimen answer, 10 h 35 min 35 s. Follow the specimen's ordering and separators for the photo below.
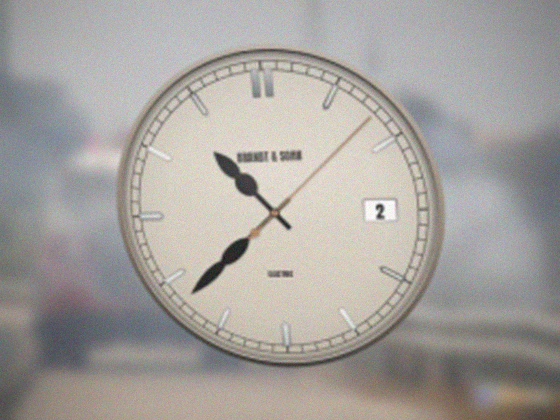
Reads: 10 h 38 min 08 s
